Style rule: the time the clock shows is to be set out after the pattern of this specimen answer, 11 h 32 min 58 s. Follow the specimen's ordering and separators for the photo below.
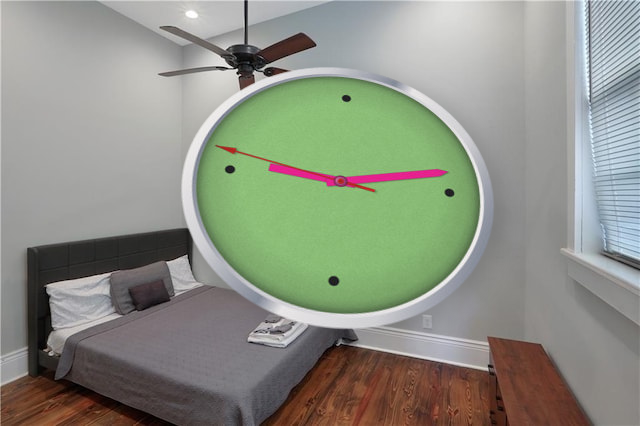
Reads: 9 h 12 min 47 s
